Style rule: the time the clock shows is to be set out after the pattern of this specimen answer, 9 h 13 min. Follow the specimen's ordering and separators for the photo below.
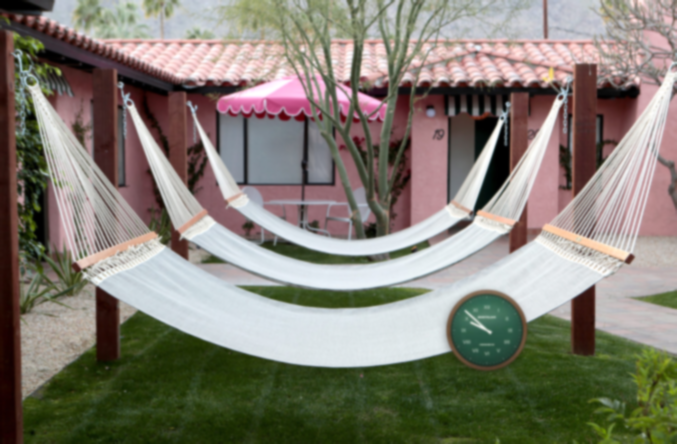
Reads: 9 h 52 min
